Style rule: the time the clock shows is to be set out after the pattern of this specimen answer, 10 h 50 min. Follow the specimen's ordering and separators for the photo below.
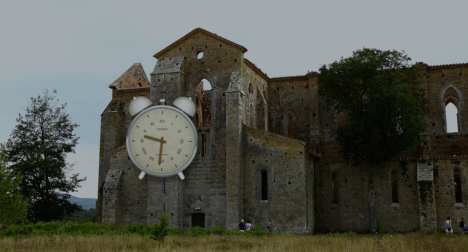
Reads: 9 h 31 min
